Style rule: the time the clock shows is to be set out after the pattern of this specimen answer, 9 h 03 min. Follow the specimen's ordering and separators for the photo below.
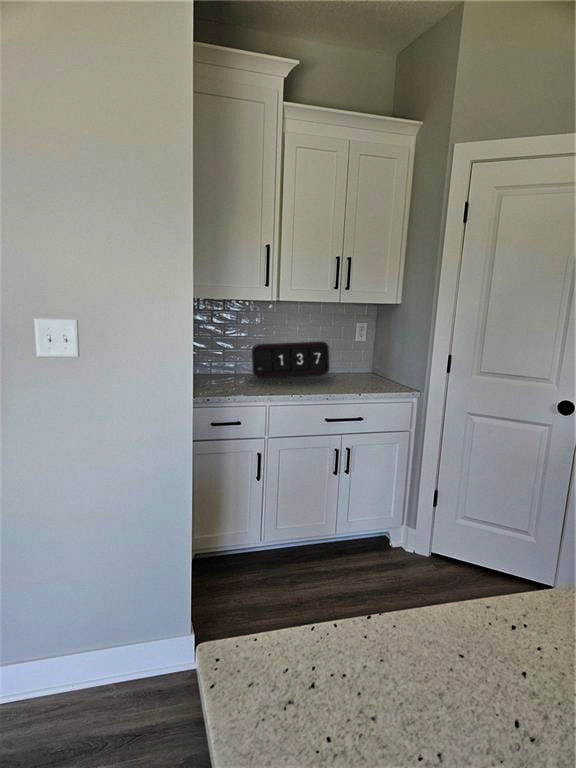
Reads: 1 h 37 min
